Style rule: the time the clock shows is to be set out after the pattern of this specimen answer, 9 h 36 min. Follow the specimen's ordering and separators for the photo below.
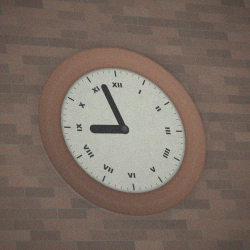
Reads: 8 h 57 min
